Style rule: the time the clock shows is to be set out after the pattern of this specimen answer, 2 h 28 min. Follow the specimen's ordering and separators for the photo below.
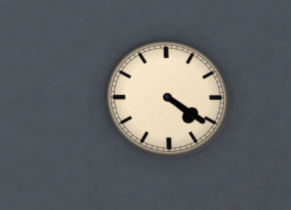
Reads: 4 h 21 min
